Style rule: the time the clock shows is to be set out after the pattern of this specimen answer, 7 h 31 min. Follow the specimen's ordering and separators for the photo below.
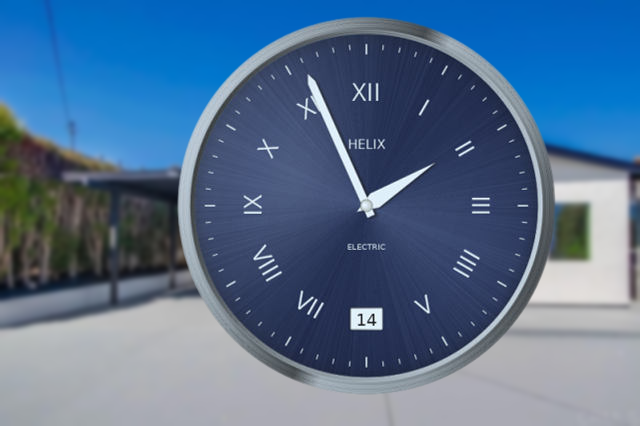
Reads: 1 h 56 min
